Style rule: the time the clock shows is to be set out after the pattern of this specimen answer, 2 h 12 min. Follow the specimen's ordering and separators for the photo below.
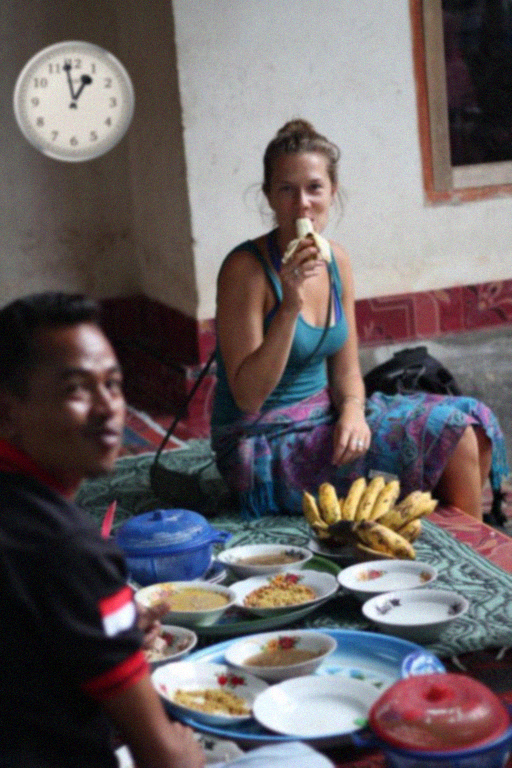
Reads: 12 h 58 min
